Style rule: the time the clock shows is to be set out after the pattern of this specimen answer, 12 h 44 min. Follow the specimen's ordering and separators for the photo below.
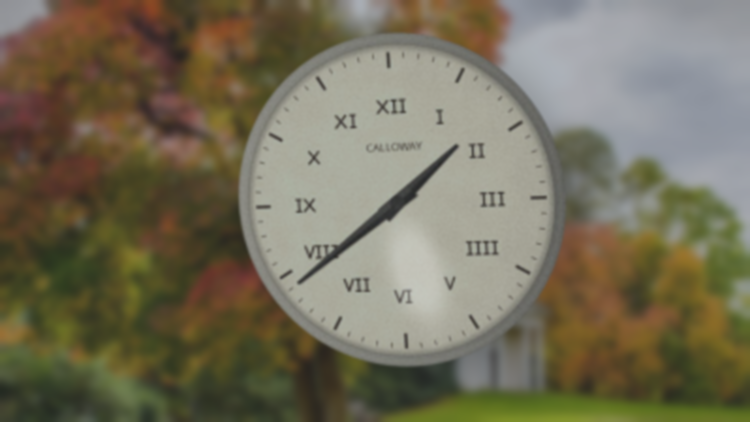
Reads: 1 h 39 min
